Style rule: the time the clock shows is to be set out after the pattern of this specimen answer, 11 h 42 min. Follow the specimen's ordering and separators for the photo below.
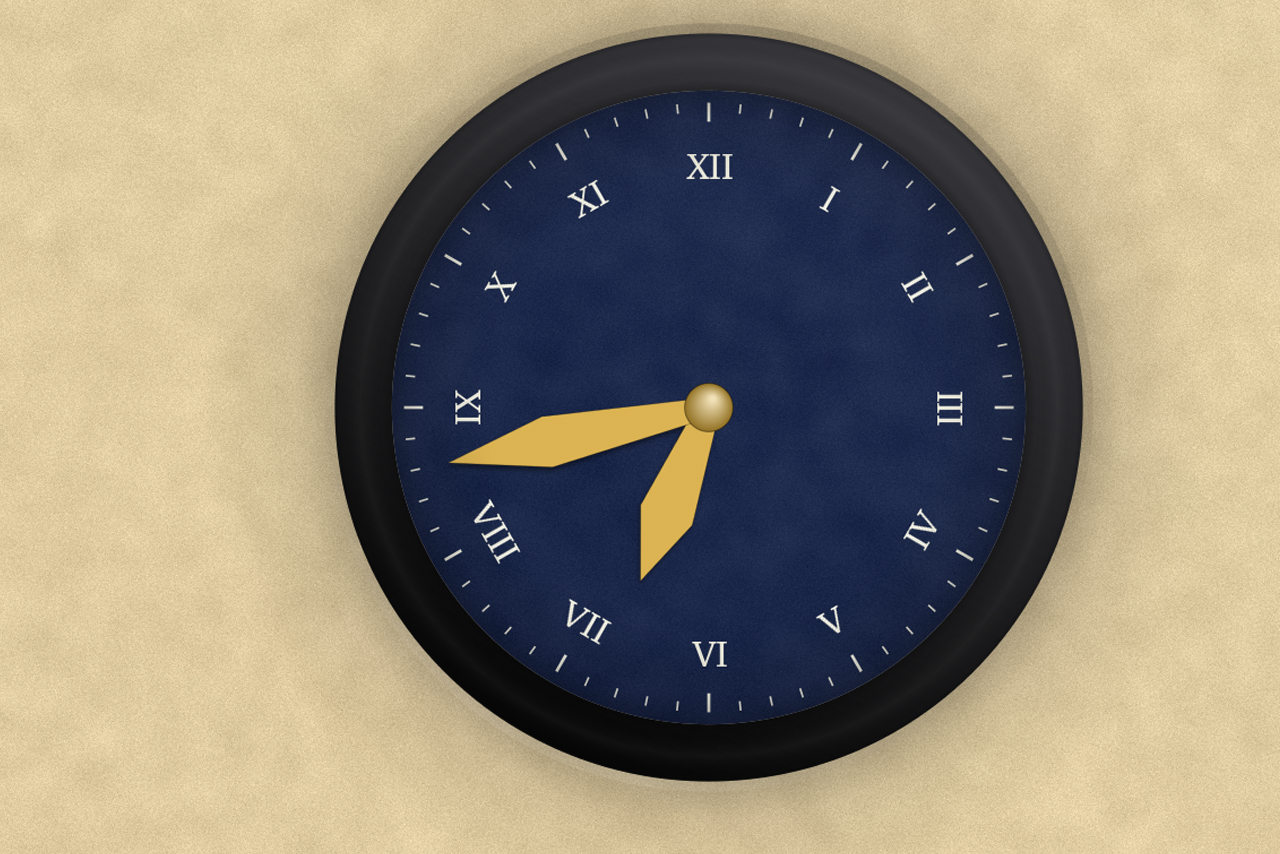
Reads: 6 h 43 min
